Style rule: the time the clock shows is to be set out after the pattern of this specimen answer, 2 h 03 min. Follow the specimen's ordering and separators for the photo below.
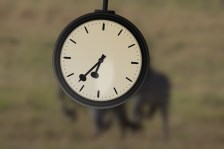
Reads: 6 h 37 min
